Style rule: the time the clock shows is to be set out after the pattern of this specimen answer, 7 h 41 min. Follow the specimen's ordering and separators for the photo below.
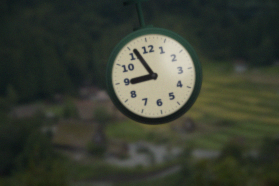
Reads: 8 h 56 min
